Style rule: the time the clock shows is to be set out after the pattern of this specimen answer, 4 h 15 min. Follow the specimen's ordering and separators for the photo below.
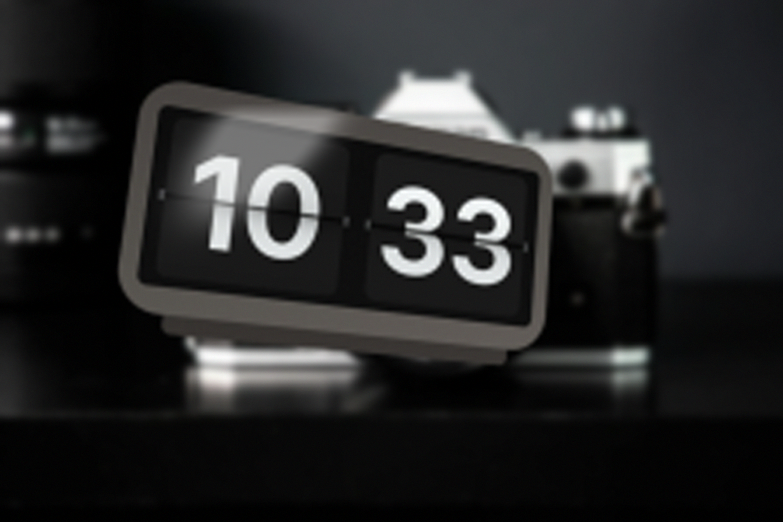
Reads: 10 h 33 min
